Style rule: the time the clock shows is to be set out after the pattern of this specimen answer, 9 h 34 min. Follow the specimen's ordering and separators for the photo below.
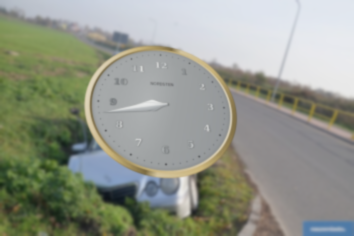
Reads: 8 h 43 min
